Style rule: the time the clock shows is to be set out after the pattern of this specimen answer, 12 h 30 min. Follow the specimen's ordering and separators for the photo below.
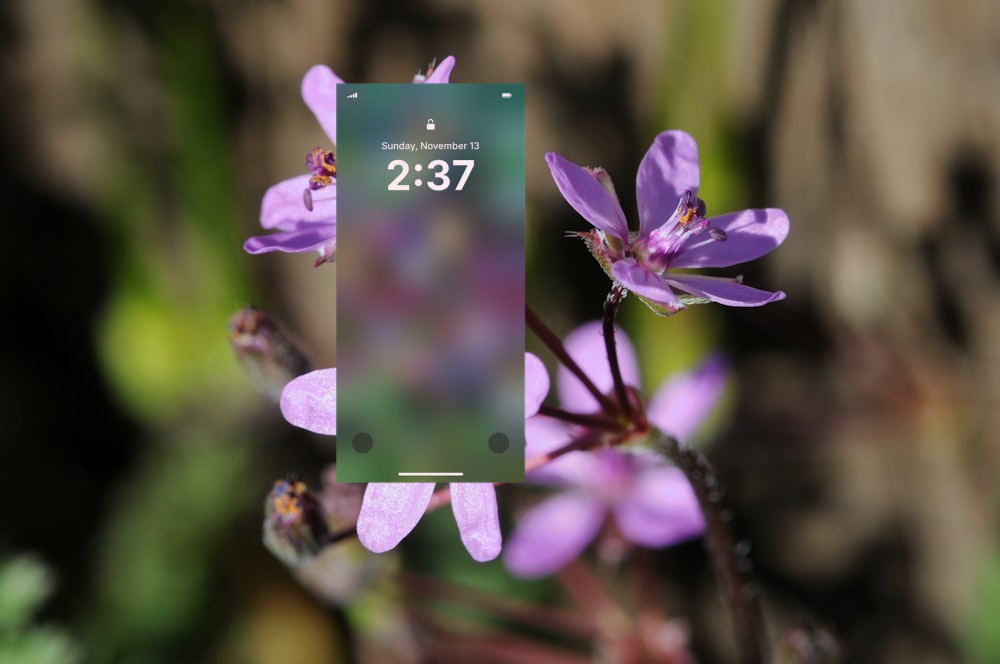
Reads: 2 h 37 min
